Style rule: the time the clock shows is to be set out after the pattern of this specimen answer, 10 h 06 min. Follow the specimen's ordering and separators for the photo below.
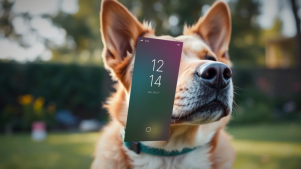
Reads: 12 h 14 min
